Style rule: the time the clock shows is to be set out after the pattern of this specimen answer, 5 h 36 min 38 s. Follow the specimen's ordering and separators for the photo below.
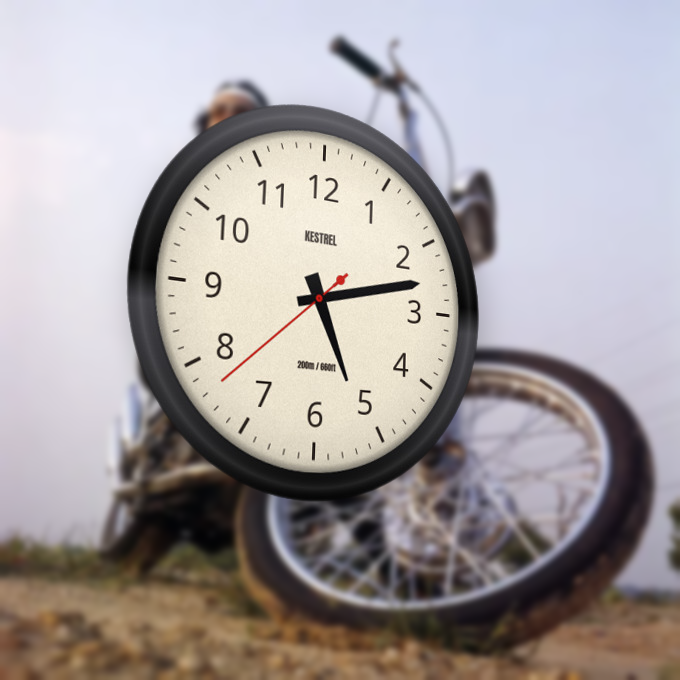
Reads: 5 h 12 min 38 s
